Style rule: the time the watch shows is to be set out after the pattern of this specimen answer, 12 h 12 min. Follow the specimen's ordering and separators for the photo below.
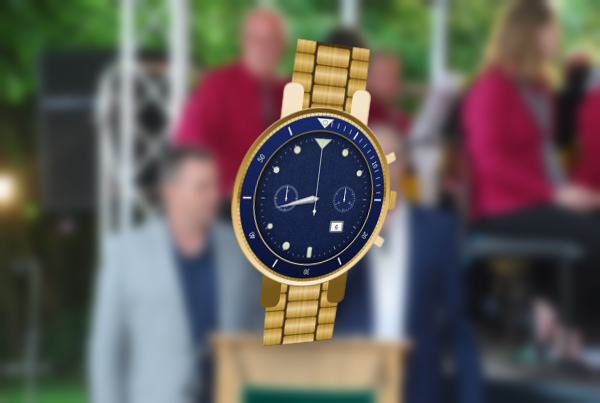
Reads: 8 h 43 min
